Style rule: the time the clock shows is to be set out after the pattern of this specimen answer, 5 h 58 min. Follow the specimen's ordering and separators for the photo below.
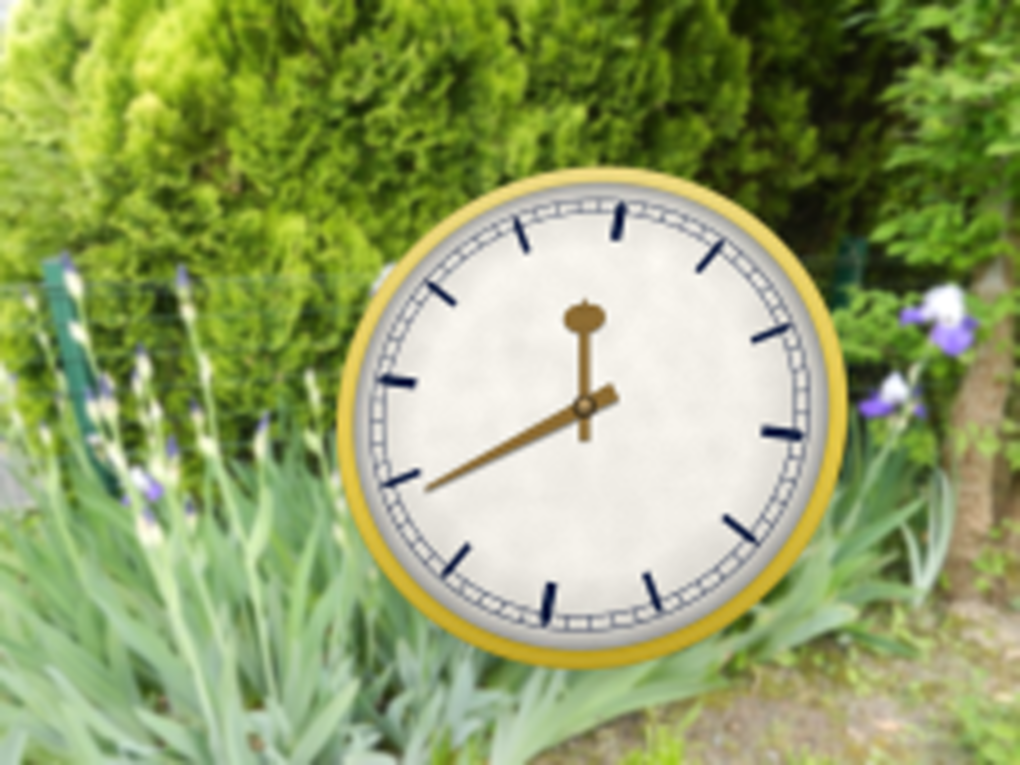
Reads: 11 h 39 min
